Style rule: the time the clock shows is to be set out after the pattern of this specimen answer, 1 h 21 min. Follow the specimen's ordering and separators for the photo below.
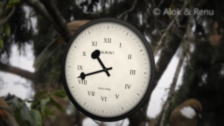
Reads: 10 h 42 min
